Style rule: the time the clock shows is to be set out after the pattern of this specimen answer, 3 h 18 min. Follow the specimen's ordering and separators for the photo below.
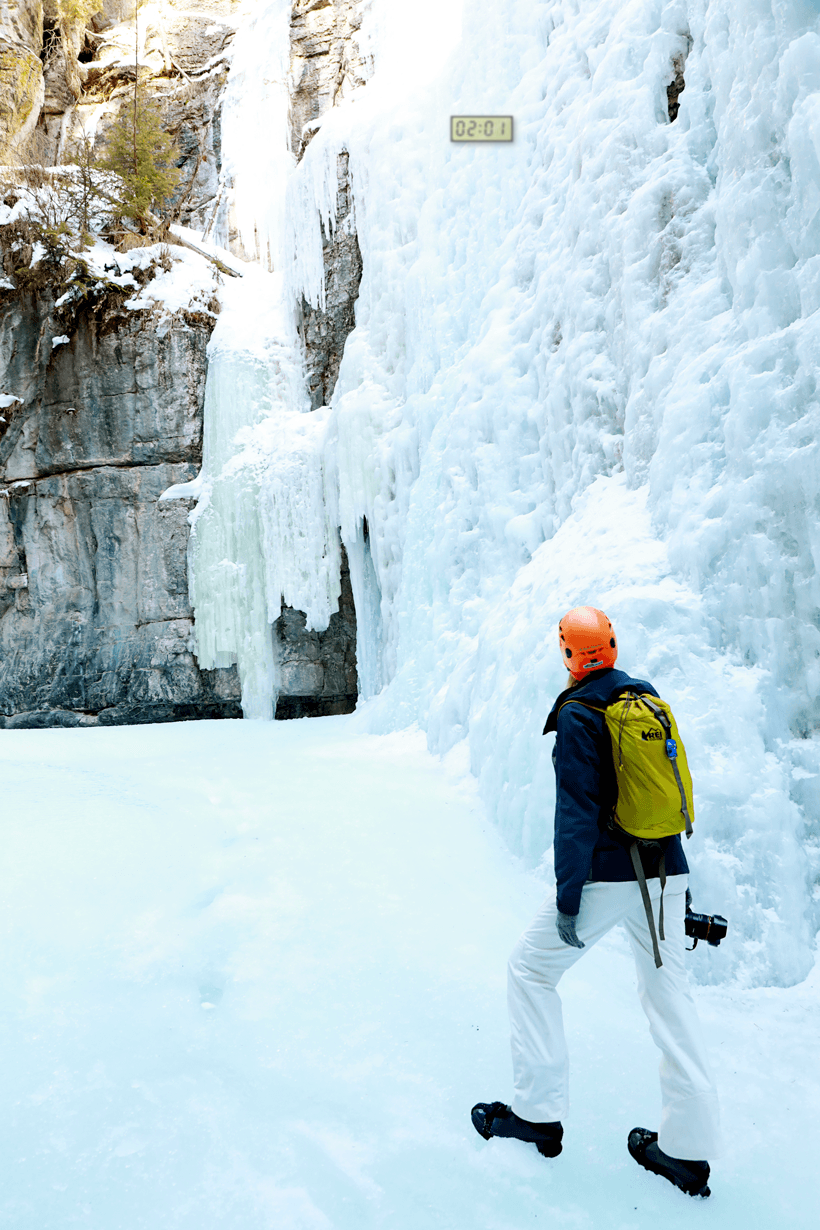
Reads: 2 h 01 min
